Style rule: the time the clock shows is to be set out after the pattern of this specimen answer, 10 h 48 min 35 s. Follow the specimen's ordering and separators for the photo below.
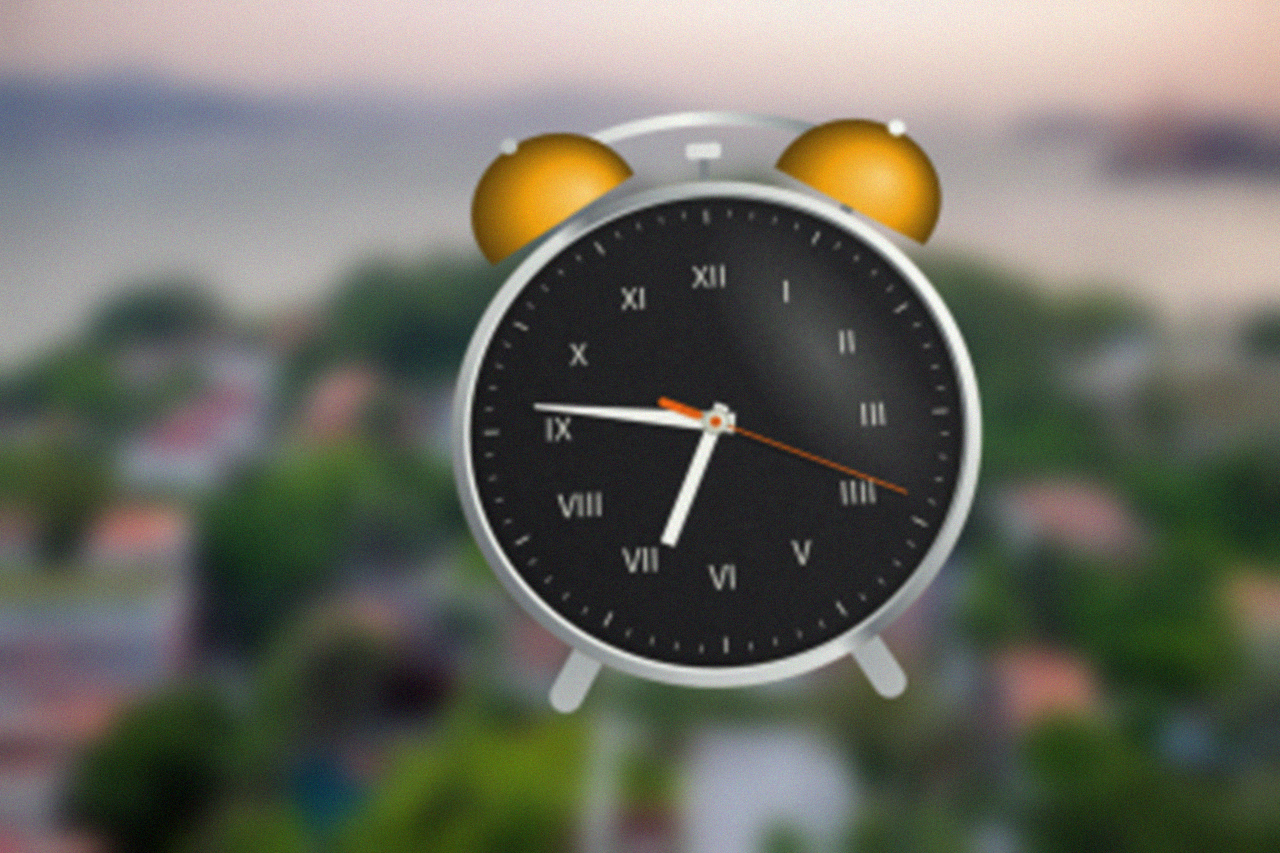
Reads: 6 h 46 min 19 s
